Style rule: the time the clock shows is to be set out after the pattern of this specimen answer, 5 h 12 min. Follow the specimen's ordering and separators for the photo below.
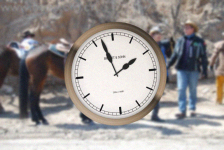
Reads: 1 h 57 min
